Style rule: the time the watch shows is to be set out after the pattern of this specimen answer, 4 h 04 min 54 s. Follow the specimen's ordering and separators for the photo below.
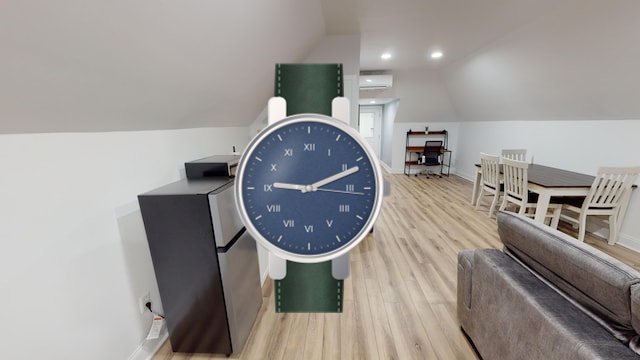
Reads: 9 h 11 min 16 s
